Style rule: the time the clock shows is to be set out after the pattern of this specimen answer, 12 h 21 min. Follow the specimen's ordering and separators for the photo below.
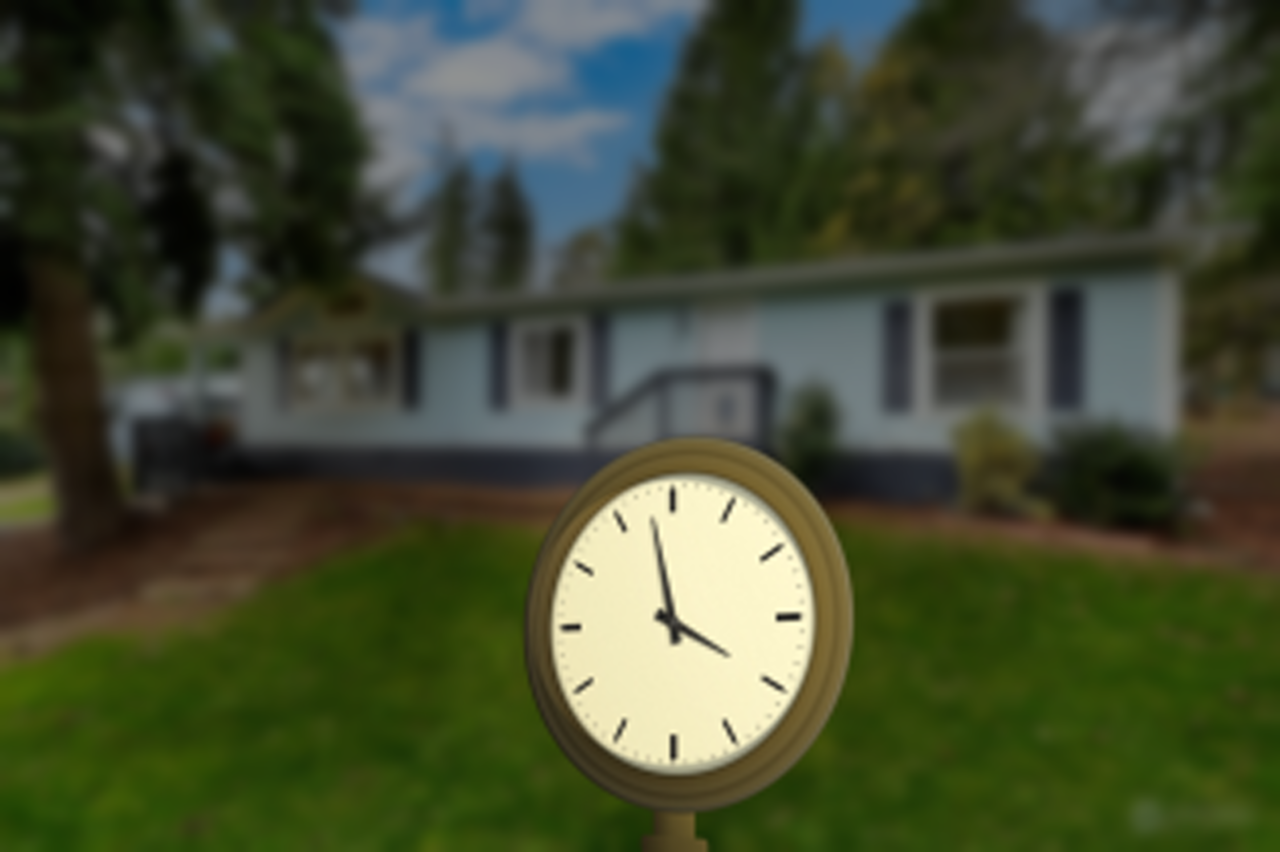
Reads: 3 h 58 min
